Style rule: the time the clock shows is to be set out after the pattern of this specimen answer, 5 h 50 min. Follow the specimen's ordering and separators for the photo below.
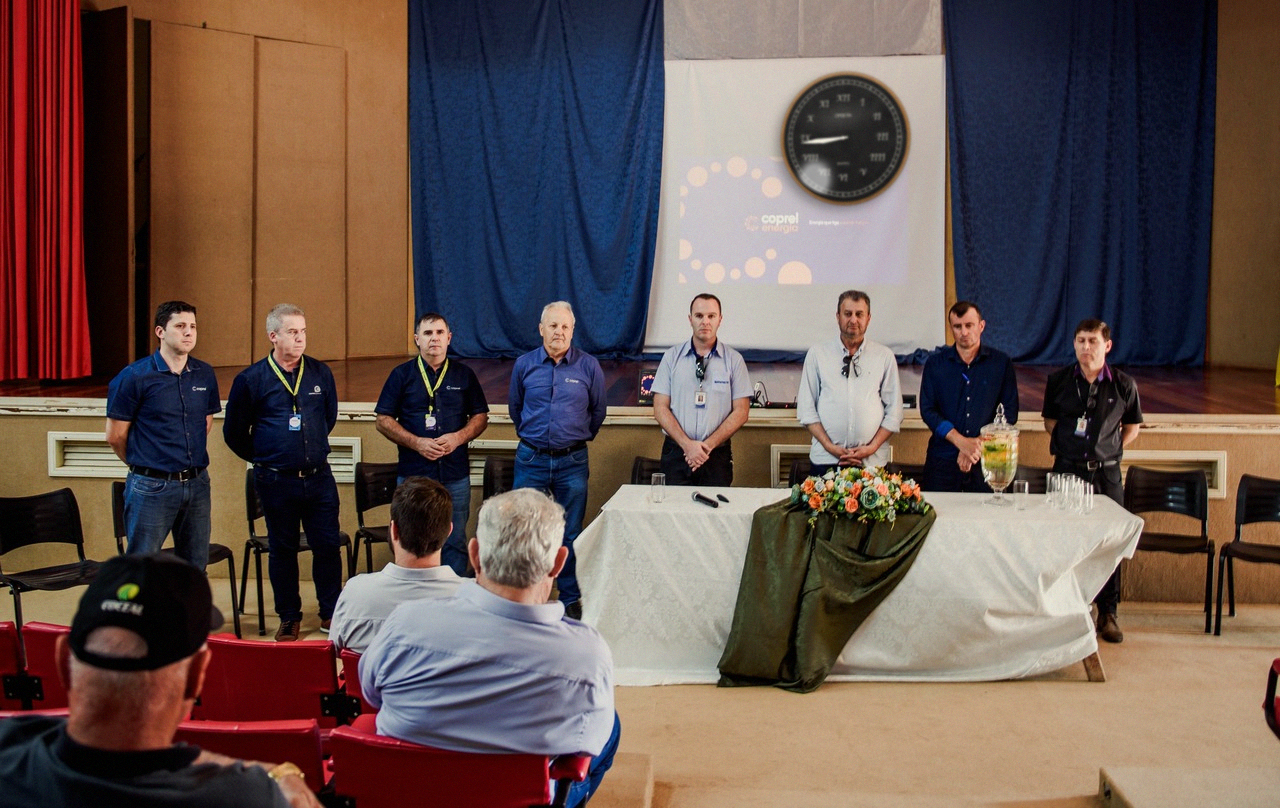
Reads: 8 h 44 min
